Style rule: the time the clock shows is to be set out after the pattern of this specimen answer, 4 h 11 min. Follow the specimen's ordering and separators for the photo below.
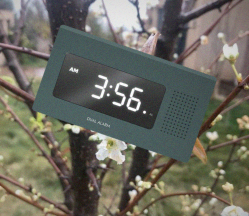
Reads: 3 h 56 min
